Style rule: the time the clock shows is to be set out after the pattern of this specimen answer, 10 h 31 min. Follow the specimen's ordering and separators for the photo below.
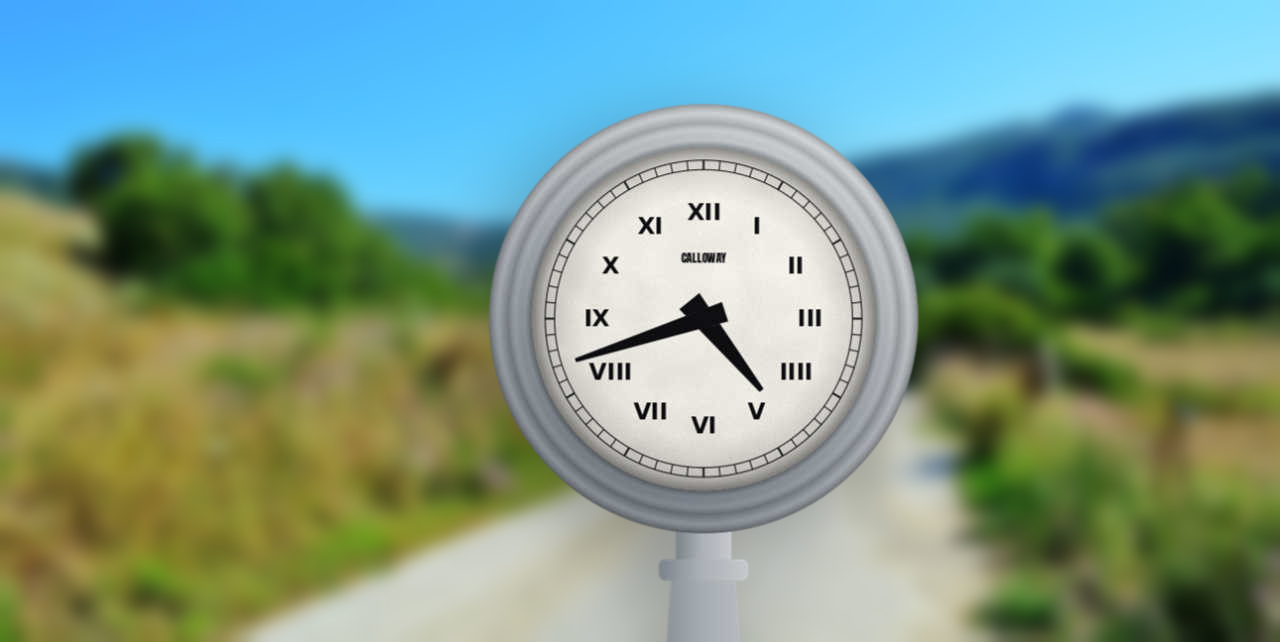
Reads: 4 h 42 min
